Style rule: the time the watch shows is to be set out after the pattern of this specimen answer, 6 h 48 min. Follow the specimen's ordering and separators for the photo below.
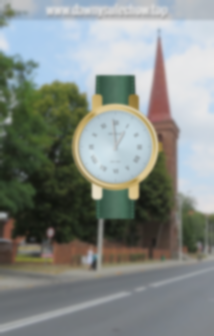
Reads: 12 h 59 min
